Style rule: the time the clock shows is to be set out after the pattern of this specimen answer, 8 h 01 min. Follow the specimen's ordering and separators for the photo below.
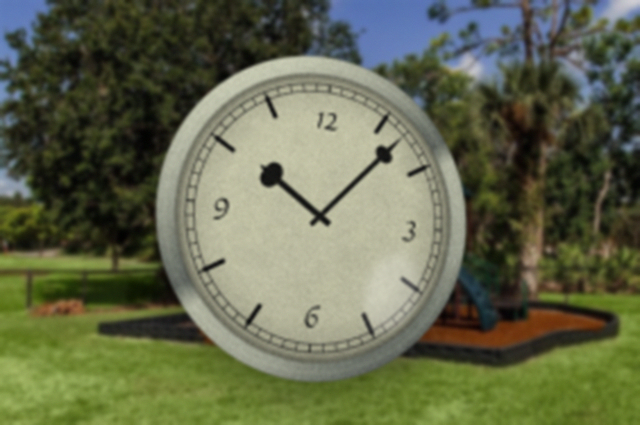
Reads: 10 h 07 min
